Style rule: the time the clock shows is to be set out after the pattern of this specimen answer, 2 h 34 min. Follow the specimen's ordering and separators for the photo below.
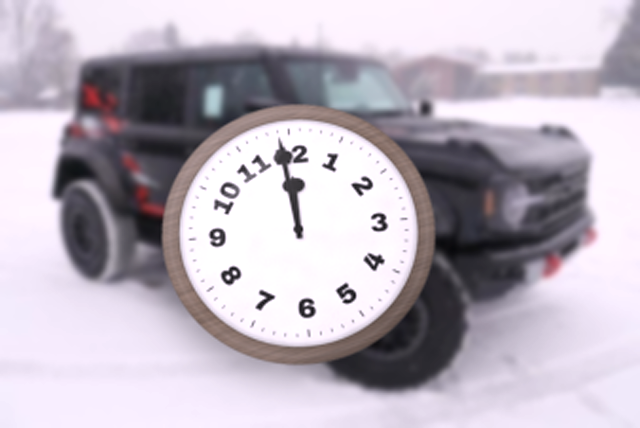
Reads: 11 h 59 min
